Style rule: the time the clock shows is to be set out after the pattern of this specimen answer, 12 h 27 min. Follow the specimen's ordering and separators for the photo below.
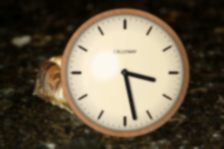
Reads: 3 h 28 min
